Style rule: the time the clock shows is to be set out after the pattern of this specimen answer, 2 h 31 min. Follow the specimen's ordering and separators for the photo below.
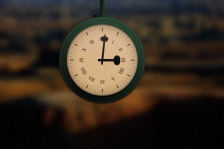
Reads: 3 h 01 min
